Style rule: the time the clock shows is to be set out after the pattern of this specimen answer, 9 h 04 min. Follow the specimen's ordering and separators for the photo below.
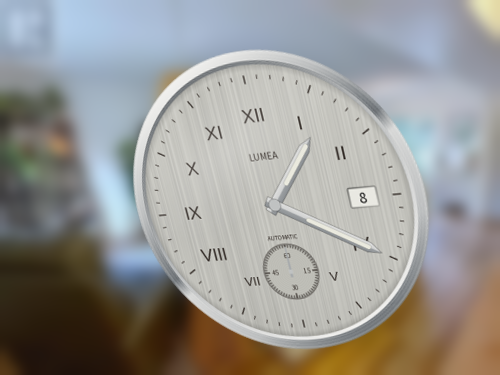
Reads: 1 h 20 min
